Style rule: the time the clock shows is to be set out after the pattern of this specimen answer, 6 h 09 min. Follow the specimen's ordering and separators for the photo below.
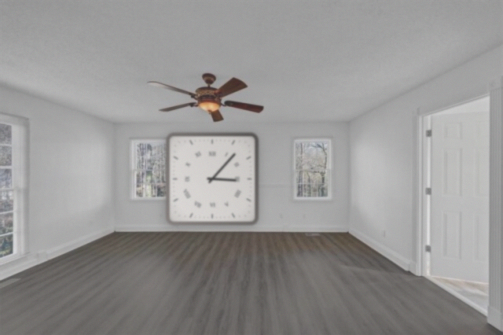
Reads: 3 h 07 min
